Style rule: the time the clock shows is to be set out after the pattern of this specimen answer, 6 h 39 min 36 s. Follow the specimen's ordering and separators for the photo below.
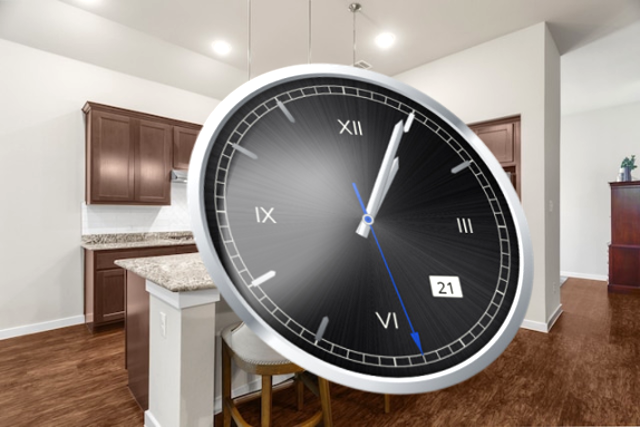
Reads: 1 h 04 min 28 s
